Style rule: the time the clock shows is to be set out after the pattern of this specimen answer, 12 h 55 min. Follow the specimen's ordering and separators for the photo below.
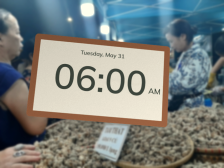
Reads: 6 h 00 min
